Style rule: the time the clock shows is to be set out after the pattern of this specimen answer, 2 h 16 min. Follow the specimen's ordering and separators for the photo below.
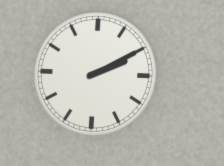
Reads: 2 h 10 min
